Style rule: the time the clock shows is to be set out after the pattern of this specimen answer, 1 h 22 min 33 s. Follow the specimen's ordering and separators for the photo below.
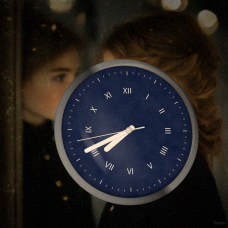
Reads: 7 h 40 min 43 s
